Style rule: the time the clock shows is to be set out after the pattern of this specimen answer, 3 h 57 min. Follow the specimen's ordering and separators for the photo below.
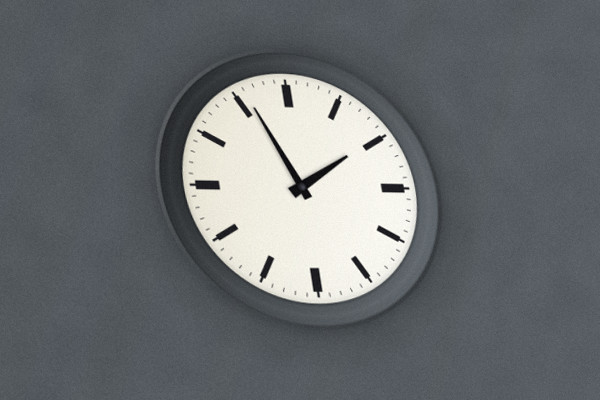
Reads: 1 h 56 min
